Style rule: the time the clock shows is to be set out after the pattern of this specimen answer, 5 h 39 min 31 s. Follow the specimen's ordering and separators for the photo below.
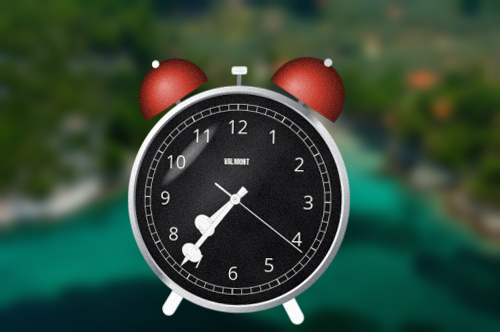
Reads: 7 h 36 min 21 s
